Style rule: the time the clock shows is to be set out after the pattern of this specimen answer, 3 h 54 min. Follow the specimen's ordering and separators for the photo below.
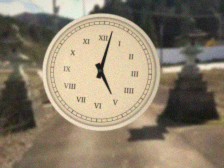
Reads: 5 h 02 min
